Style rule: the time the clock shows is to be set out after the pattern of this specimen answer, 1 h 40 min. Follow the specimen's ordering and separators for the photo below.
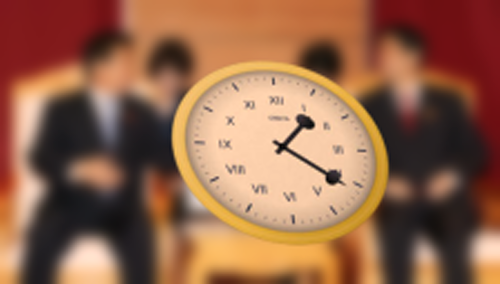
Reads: 1 h 21 min
